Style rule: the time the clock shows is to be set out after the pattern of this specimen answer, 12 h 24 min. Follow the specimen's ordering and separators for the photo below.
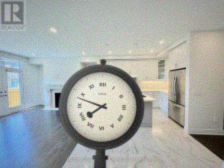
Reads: 7 h 48 min
